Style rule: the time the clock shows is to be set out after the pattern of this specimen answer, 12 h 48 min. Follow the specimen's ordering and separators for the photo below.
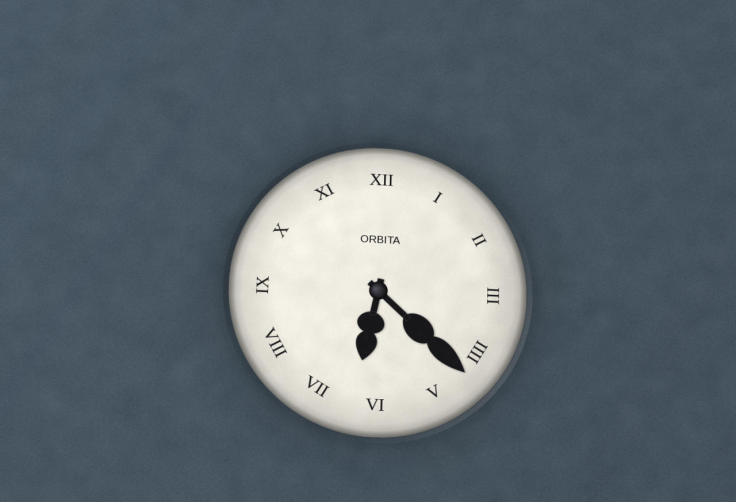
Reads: 6 h 22 min
